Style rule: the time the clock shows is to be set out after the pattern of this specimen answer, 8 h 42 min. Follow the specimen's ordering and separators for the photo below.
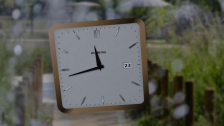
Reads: 11 h 43 min
